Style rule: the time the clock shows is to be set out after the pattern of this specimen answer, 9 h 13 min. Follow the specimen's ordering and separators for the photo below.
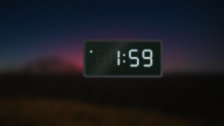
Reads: 1 h 59 min
